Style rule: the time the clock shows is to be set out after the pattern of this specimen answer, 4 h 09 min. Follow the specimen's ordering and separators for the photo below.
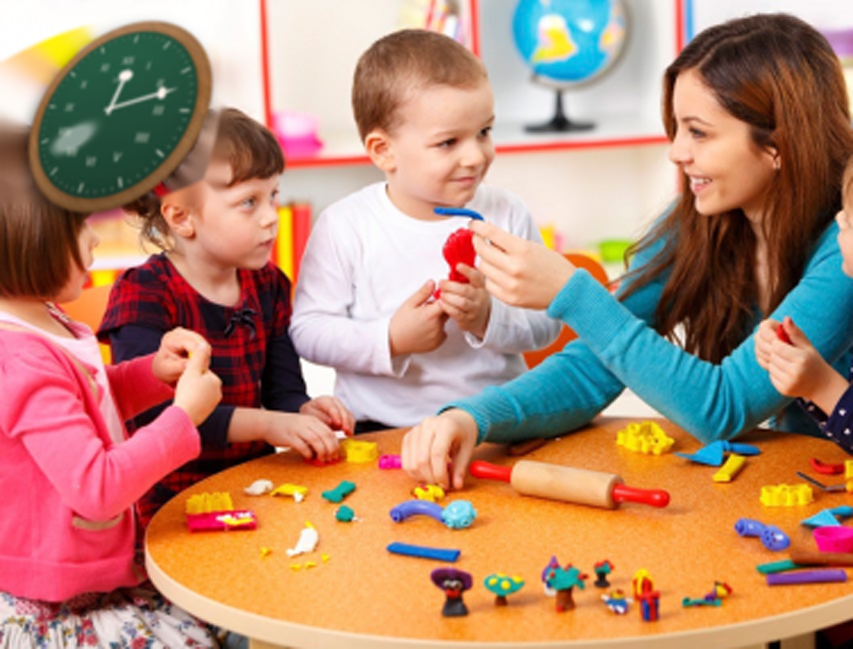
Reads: 12 h 12 min
